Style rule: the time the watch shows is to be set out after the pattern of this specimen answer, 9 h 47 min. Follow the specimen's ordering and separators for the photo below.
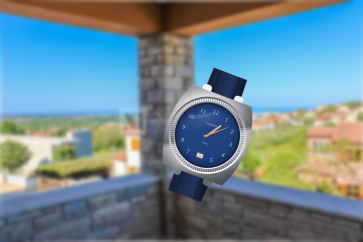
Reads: 1 h 08 min
